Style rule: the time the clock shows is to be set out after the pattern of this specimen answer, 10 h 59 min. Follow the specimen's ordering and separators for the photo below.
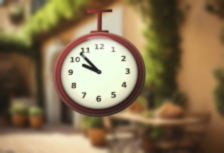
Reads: 9 h 53 min
